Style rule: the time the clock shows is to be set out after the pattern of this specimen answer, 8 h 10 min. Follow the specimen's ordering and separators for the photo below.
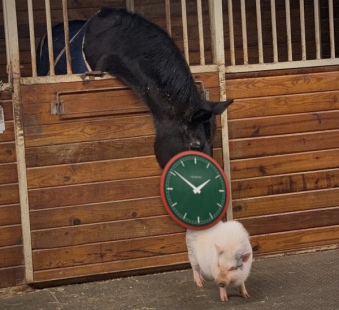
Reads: 1 h 51 min
